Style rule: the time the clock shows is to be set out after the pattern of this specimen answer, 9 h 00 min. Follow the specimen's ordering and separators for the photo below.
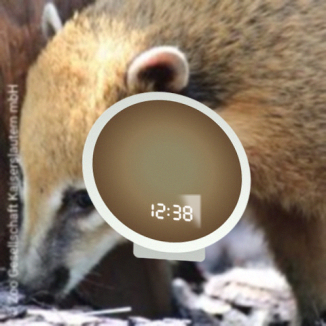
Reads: 12 h 38 min
